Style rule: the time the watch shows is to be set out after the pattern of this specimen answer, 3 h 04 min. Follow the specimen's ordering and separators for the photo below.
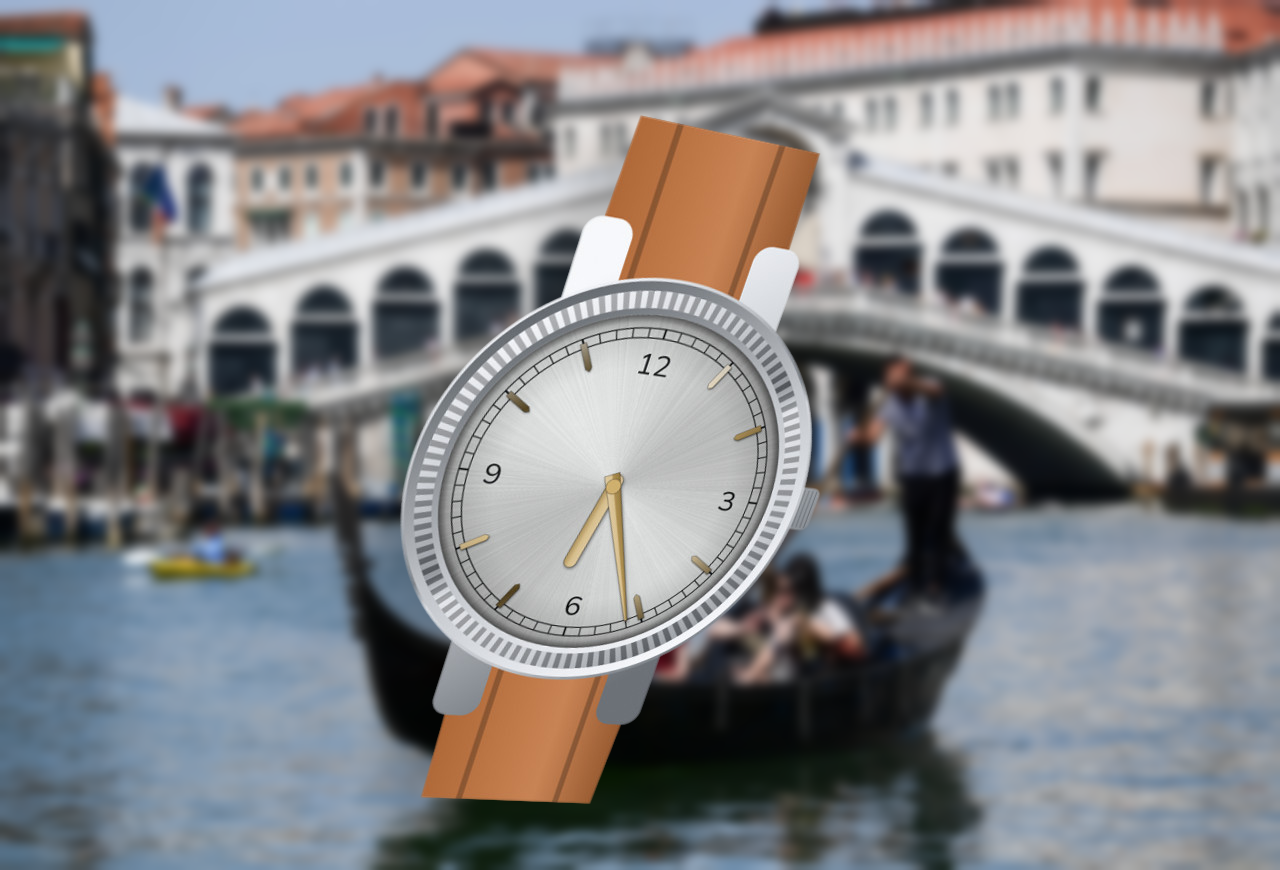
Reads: 6 h 26 min
